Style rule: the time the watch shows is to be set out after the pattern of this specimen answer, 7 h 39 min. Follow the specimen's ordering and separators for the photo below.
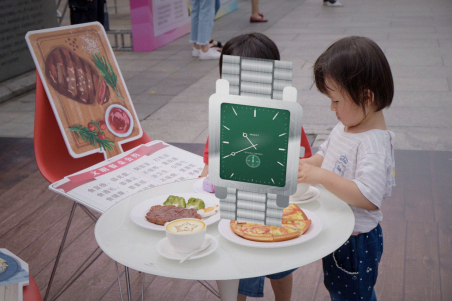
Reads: 10 h 40 min
